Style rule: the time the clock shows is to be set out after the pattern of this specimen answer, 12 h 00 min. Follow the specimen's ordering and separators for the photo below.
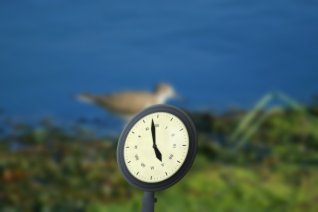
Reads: 4 h 58 min
